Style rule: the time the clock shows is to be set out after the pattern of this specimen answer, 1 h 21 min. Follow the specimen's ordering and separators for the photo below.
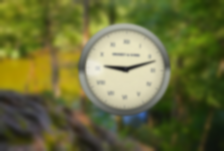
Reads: 9 h 12 min
